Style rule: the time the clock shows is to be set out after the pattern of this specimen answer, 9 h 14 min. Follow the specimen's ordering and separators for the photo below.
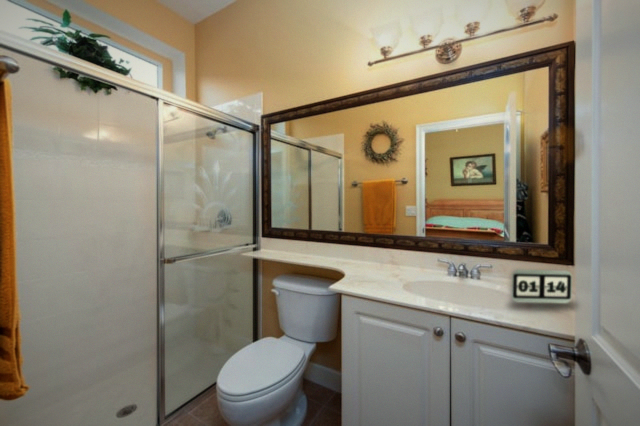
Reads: 1 h 14 min
